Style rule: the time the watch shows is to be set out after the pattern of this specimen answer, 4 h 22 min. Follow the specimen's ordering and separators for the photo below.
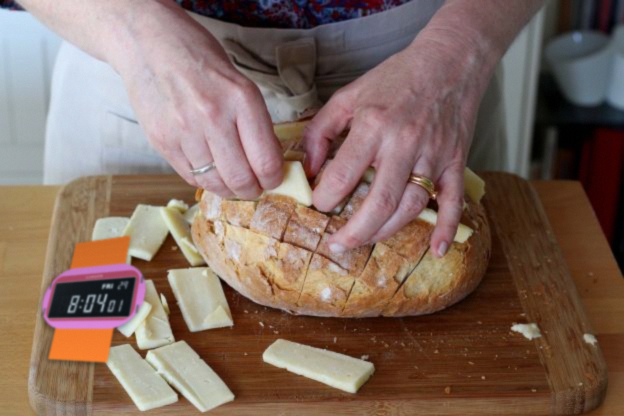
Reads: 8 h 04 min
